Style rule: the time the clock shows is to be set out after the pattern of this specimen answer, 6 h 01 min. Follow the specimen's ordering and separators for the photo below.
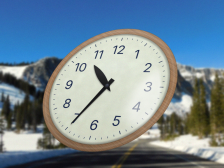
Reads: 10 h 35 min
